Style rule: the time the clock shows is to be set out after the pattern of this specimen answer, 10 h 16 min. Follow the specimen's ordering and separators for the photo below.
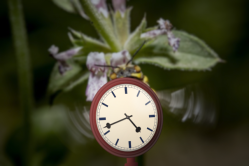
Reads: 4 h 42 min
